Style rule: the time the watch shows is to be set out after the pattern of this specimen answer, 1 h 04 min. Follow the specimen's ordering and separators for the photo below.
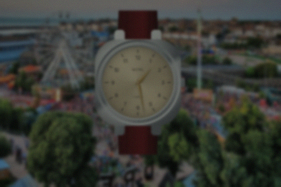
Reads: 1 h 28 min
